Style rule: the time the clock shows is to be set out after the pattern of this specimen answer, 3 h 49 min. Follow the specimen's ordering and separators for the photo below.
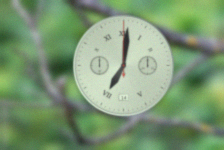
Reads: 7 h 01 min
